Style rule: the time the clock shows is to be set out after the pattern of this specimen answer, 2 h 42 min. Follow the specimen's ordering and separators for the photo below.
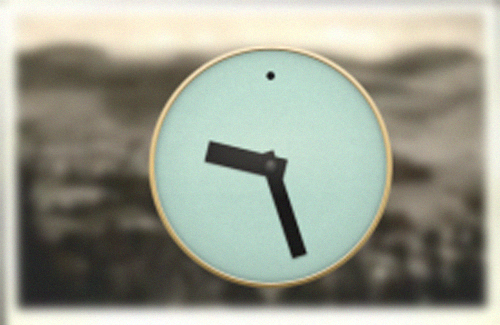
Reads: 9 h 27 min
